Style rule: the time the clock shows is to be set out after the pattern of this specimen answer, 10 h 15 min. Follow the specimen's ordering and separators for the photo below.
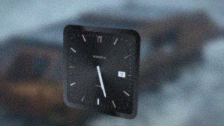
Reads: 5 h 27 min
